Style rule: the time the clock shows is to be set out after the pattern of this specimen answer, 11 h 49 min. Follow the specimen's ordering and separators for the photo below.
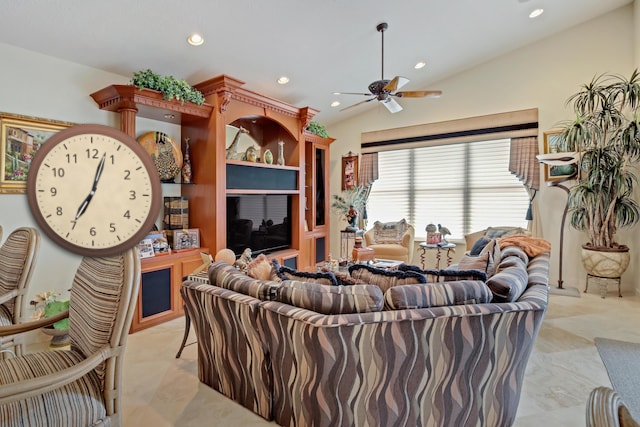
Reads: 7 h 03 min
